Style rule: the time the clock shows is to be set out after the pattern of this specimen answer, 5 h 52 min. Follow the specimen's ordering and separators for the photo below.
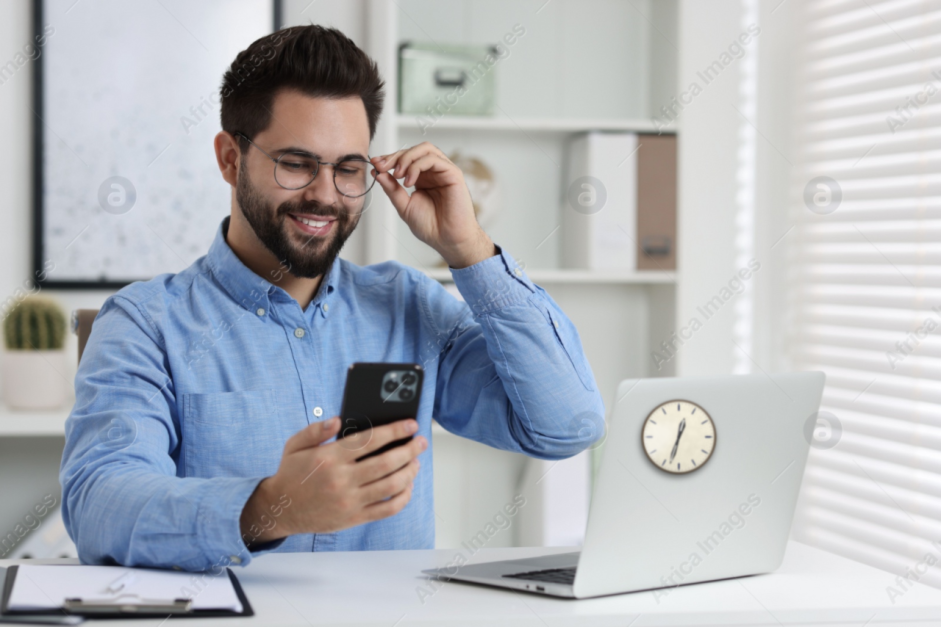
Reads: 12 h 33 min
